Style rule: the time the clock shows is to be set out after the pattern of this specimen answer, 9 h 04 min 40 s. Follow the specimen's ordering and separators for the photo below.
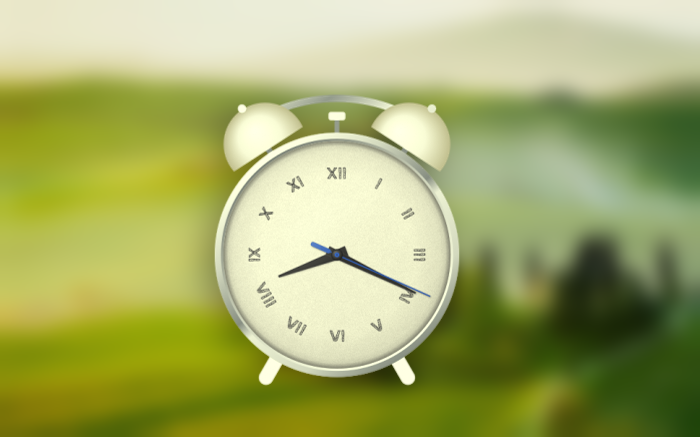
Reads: 8 h 19 min 19 s
